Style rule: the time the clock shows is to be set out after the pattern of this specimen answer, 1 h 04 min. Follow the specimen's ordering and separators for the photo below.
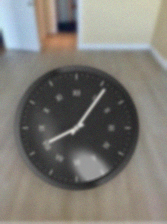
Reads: 8 h 06 min
